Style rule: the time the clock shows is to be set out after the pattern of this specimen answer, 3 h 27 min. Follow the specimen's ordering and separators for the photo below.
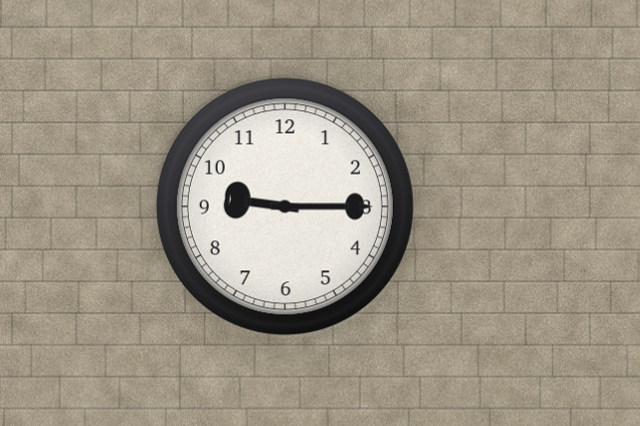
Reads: 9 h 15 min
